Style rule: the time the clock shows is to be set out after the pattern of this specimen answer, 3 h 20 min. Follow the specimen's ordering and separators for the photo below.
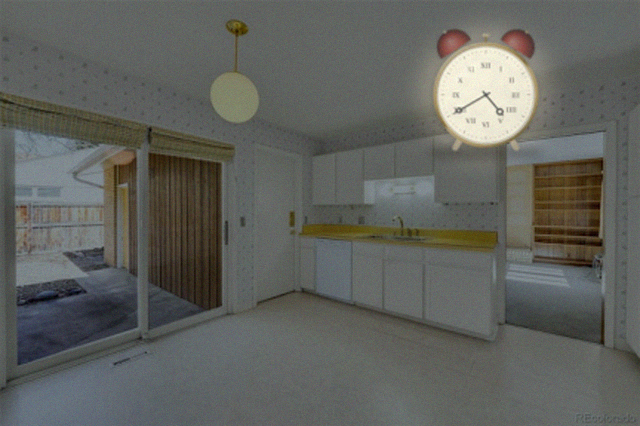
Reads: 4 h 40 min
